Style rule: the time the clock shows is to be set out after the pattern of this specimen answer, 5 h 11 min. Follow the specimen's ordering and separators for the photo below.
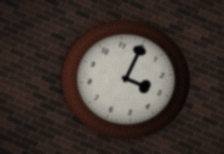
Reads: 3 h 00 min
